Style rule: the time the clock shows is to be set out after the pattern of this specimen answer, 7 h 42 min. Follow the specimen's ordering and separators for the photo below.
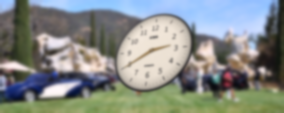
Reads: 2 h 40 min
